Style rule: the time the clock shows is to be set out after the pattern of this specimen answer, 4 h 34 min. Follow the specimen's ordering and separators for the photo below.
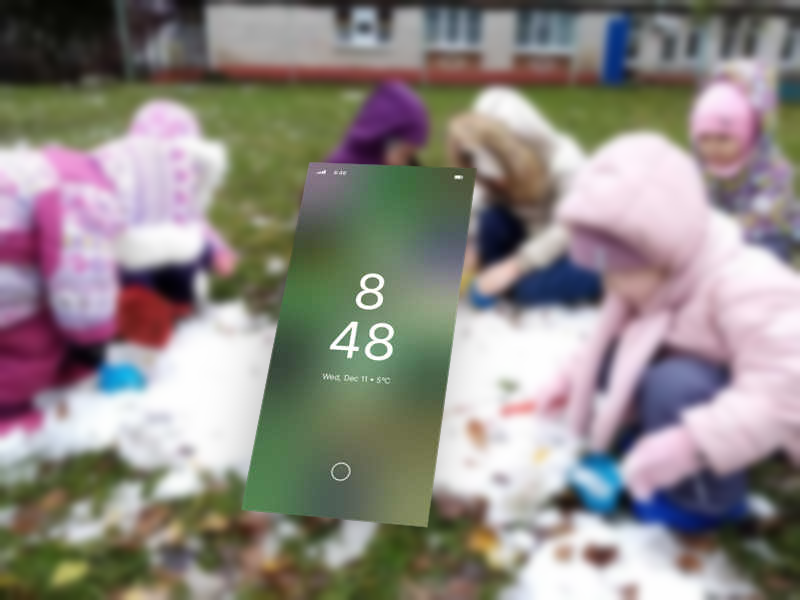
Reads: 8 h 48 min
